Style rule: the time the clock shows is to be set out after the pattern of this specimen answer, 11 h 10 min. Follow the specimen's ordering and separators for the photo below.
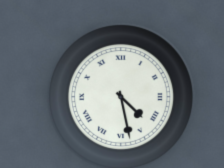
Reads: 4 h 28 min
